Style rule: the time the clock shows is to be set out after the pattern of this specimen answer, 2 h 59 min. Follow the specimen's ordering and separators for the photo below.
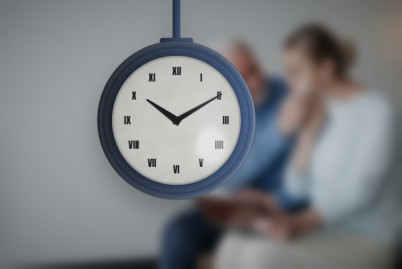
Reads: 10 h 10 min
